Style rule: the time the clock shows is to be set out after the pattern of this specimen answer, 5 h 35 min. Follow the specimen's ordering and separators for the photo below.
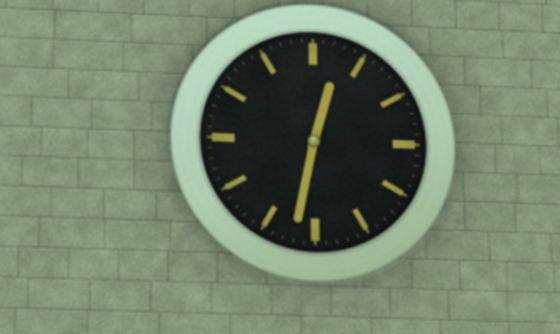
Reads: 12 h 32 min
